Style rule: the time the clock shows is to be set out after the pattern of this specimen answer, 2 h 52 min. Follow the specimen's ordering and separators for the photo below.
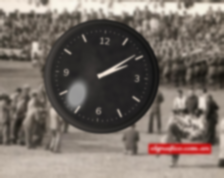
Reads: 2 h 09 min
